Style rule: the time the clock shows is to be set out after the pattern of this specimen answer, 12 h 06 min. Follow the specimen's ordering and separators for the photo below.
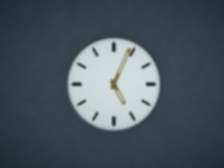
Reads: 5 h 04 min
